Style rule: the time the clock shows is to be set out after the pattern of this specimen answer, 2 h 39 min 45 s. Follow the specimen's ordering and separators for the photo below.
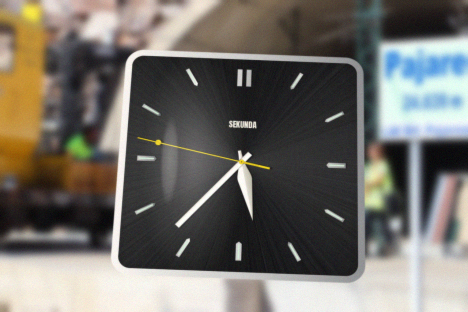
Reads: 5 h 36 min 47 s
